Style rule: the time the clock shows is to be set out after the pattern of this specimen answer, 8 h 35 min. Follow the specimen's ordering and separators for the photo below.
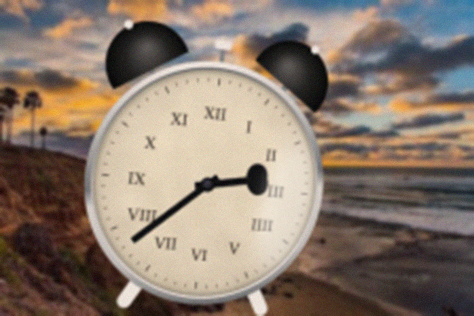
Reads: 2 h 38 min
